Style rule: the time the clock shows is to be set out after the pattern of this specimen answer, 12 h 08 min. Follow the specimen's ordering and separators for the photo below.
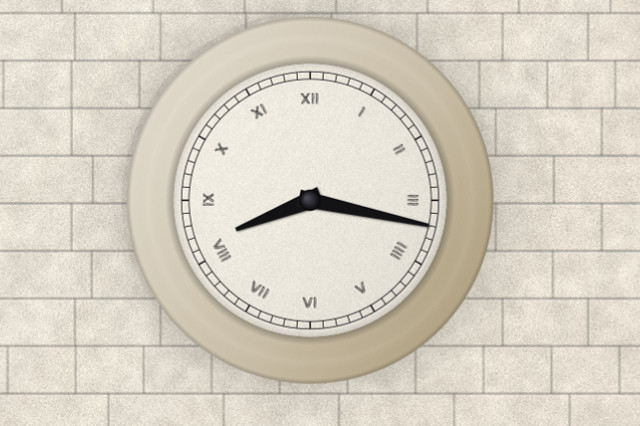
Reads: 8 h 17 min
